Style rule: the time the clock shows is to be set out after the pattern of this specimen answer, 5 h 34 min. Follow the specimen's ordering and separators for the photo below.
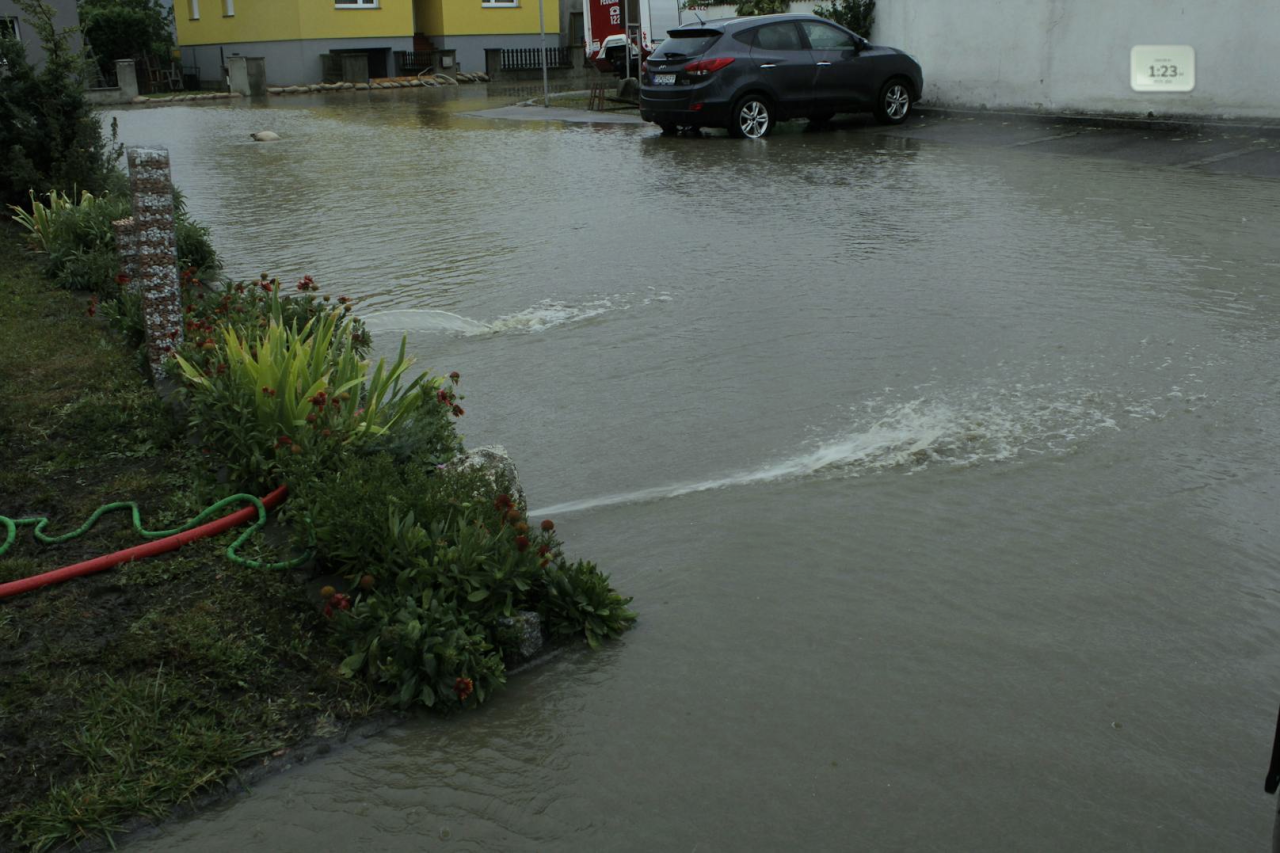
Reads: 1 h 23 min
